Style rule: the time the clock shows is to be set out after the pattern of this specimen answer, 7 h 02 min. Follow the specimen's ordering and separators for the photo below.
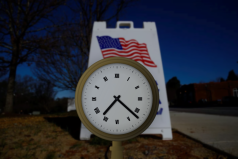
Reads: 7 h 22 min
